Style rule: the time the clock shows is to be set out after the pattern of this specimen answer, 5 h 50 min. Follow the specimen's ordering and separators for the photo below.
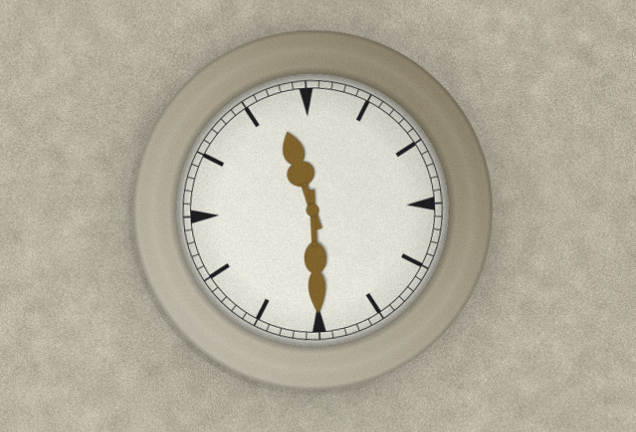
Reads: 11 h 30 min
